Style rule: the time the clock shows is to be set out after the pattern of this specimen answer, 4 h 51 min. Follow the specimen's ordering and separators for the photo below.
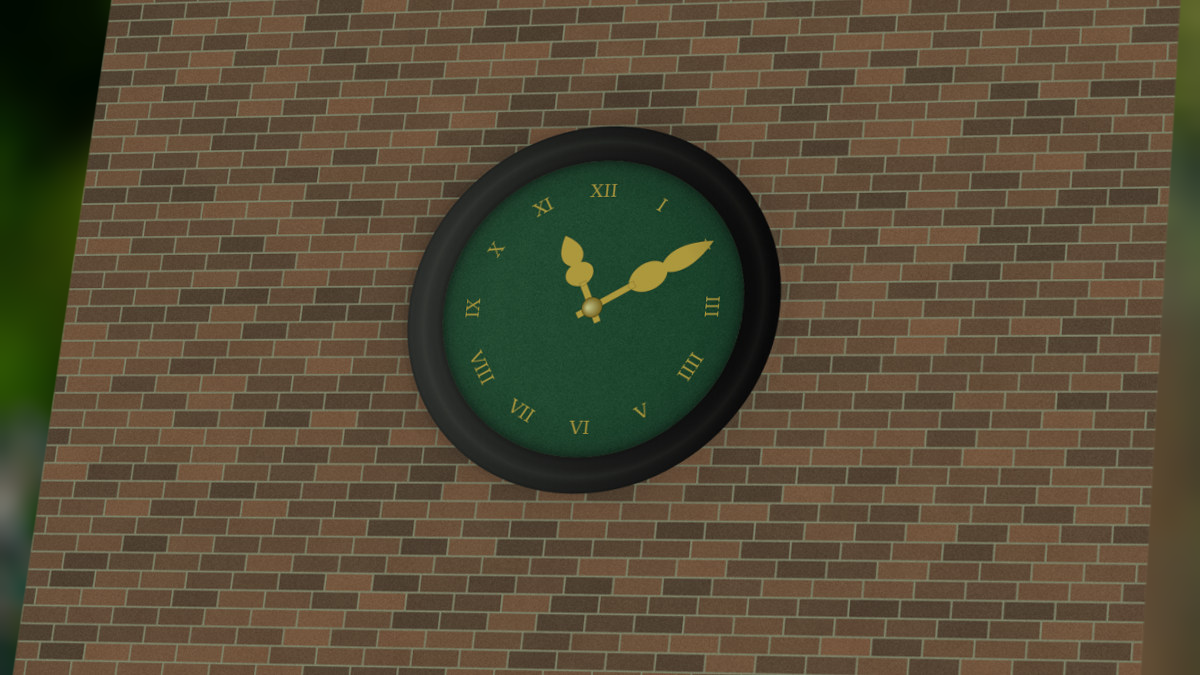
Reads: 11 h 10 min
